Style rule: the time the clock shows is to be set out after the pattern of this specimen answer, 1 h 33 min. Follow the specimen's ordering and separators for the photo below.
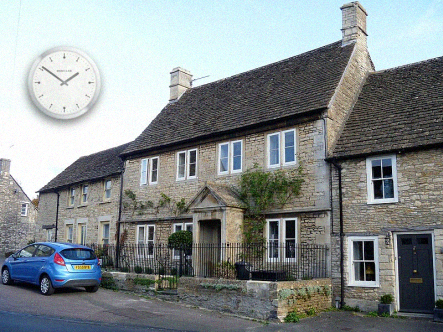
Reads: 1 h 51 min
